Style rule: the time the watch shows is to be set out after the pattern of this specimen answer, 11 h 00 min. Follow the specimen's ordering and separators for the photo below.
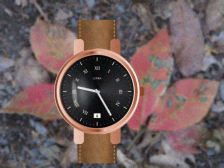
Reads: 9 h 25 min
